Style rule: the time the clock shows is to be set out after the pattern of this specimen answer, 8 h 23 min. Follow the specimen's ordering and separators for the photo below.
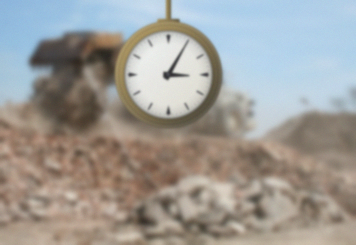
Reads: 3 h 05 min
